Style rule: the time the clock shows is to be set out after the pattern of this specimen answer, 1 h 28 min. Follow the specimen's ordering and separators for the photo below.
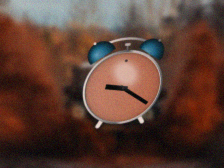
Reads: 9 h 21 min
